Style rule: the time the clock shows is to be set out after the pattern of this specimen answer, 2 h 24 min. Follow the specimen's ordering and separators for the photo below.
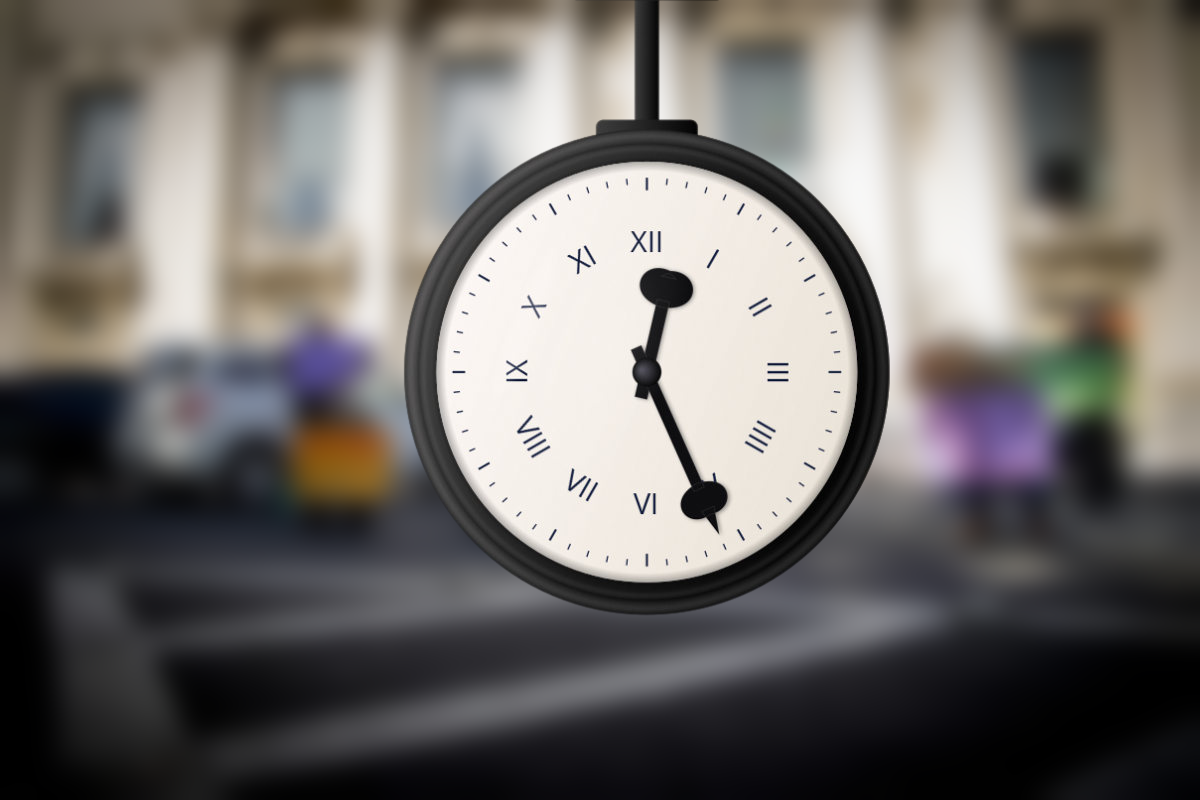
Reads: 12 h 26 min
